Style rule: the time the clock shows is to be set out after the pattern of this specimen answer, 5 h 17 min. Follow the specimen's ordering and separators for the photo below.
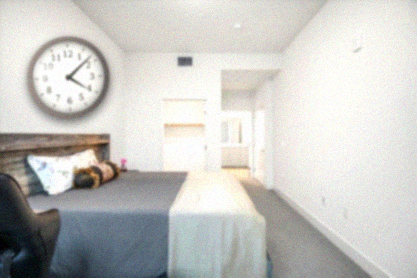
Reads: 4 h 08 min
